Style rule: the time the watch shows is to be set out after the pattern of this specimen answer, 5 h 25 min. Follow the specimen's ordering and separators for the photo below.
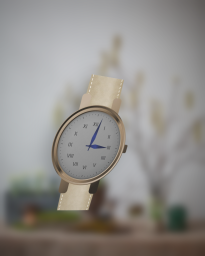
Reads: 3 h 02 min
